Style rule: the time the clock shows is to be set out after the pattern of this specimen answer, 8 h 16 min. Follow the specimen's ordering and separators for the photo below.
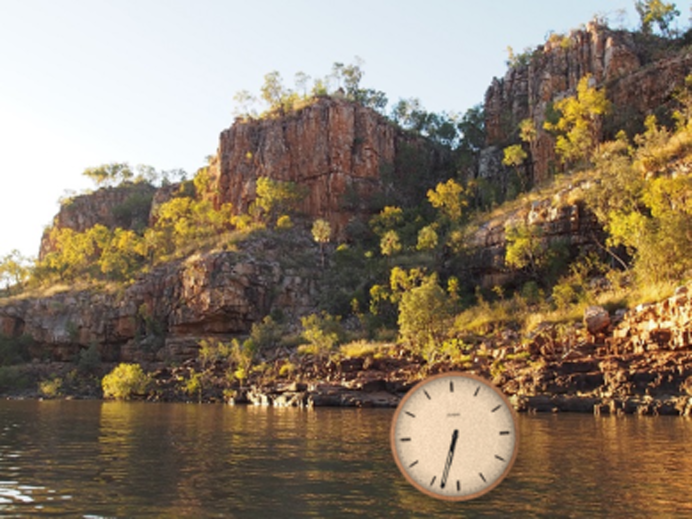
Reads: 6 h 33 min
